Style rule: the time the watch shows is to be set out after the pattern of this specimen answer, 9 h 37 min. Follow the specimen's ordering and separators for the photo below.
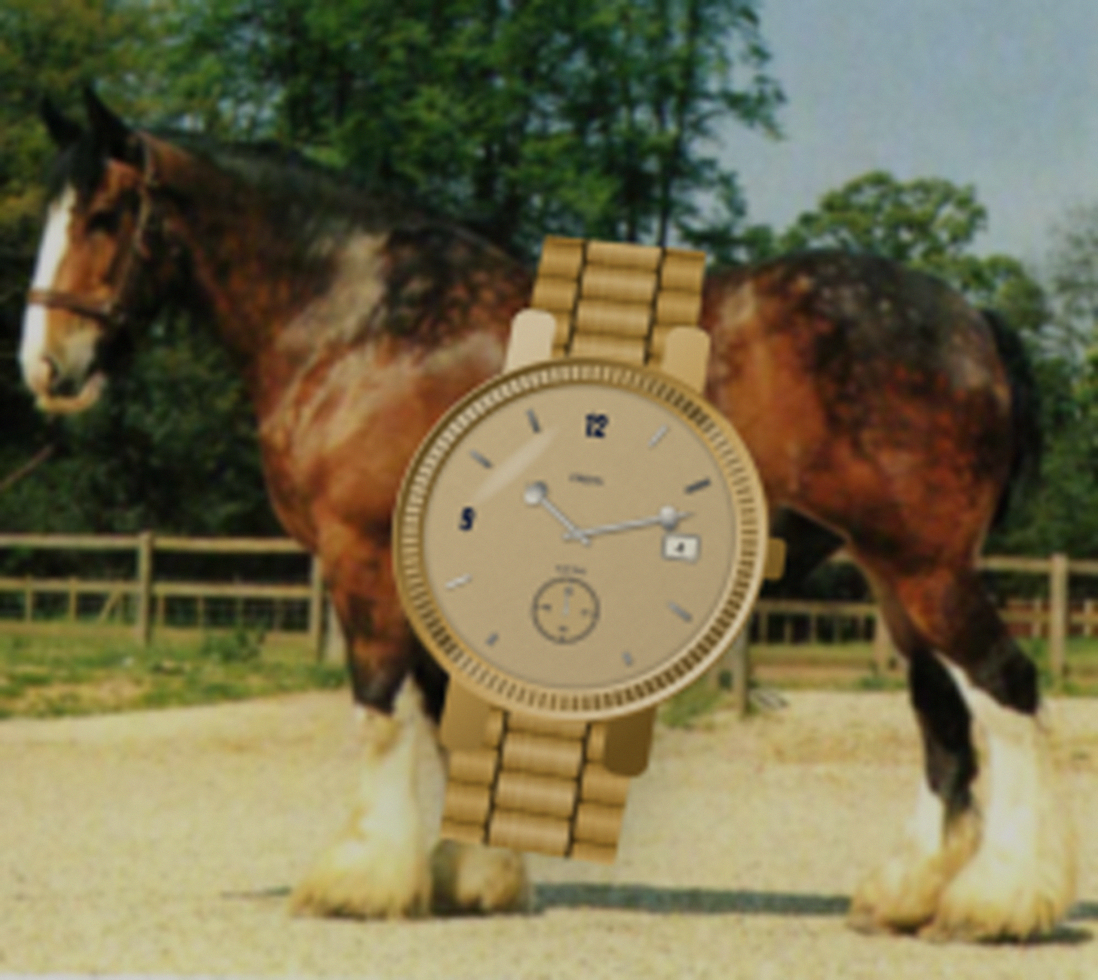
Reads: 10 h 12 min
